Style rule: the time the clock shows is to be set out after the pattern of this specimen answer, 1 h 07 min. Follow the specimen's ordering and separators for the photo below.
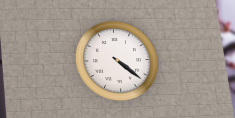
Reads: 4 h 22 min
